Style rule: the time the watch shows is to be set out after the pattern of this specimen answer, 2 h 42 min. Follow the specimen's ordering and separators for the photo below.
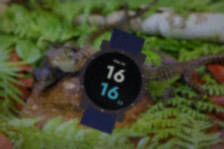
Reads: 16 h 16 min
